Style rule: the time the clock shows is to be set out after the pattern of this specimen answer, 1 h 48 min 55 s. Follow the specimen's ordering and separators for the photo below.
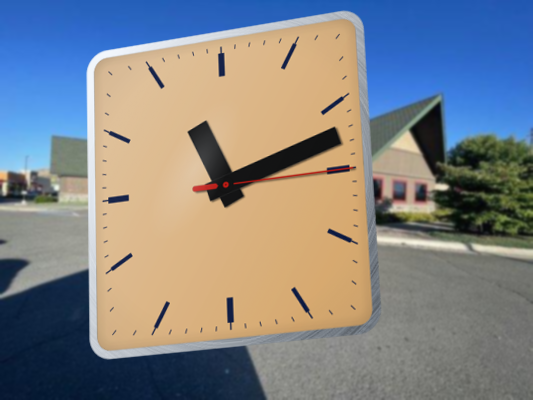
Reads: 11 h 12 min 15 s
